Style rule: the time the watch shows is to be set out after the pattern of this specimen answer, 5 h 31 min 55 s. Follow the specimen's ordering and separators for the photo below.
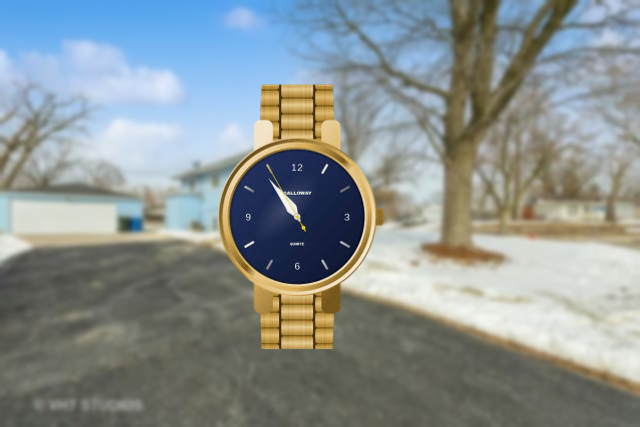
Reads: 10 h 53 min 55 s
